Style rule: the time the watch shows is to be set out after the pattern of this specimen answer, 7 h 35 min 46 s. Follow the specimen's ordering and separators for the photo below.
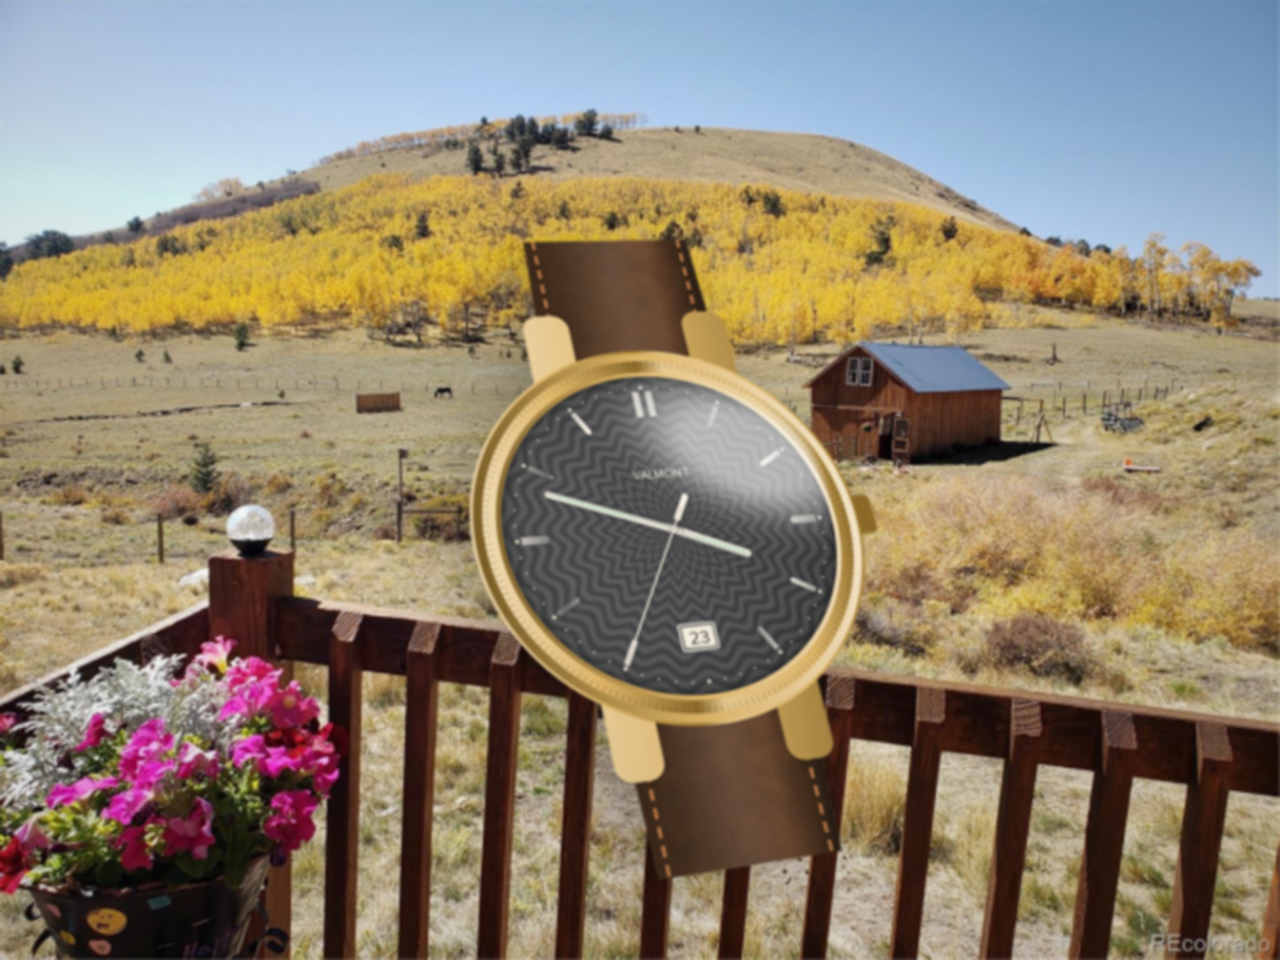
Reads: 3 h 48 min 35 s
